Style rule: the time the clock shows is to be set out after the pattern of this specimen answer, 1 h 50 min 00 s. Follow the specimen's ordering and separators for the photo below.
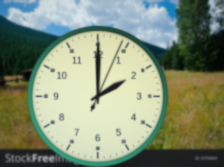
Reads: 2 h 00 min 04 s
